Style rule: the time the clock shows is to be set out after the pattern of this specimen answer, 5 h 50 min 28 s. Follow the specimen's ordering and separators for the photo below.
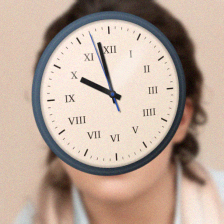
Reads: 9 h 57 min 57 s
